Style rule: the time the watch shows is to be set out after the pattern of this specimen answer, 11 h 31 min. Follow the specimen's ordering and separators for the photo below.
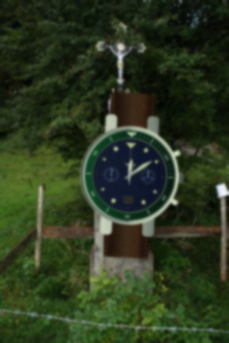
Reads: 12 h 09 min
